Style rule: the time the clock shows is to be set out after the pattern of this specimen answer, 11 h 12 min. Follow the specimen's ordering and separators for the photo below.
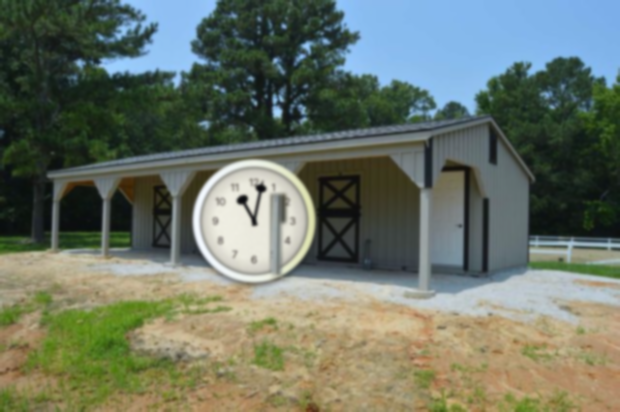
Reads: 11 h 02 min
